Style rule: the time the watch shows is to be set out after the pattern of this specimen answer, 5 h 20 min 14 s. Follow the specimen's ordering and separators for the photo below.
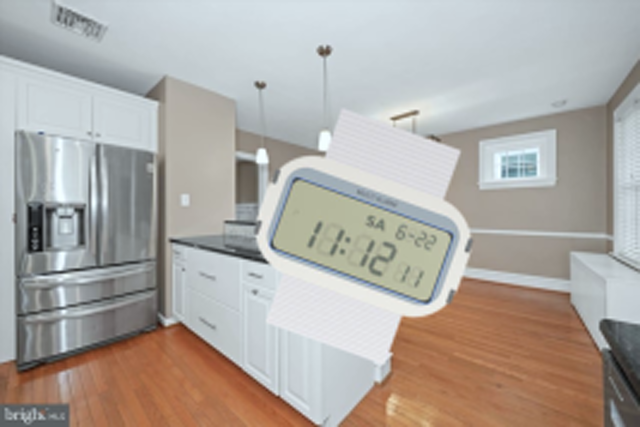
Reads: 11 h 12 min 11 s
